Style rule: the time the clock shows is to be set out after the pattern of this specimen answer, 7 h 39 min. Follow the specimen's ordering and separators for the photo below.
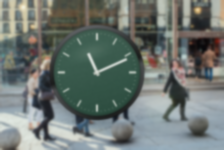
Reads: 11 h 11 min
